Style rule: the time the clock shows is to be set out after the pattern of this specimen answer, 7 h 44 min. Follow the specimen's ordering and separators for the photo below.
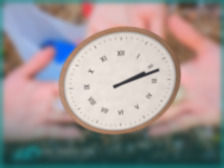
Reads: 2 h 12 min
